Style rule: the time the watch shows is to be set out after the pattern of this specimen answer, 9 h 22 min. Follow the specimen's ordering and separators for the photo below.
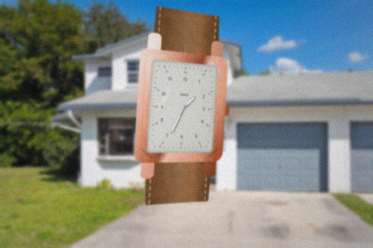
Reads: 1 h 34 min
